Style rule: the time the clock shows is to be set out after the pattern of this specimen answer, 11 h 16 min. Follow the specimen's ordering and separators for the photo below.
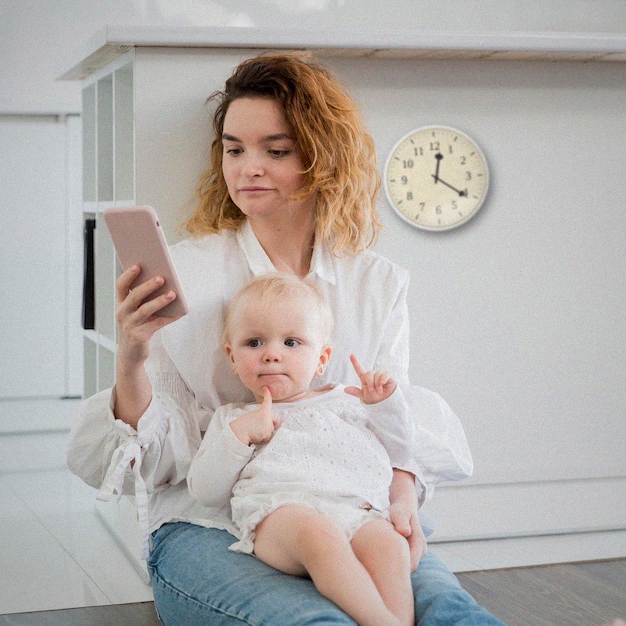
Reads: 12 h 21 min
